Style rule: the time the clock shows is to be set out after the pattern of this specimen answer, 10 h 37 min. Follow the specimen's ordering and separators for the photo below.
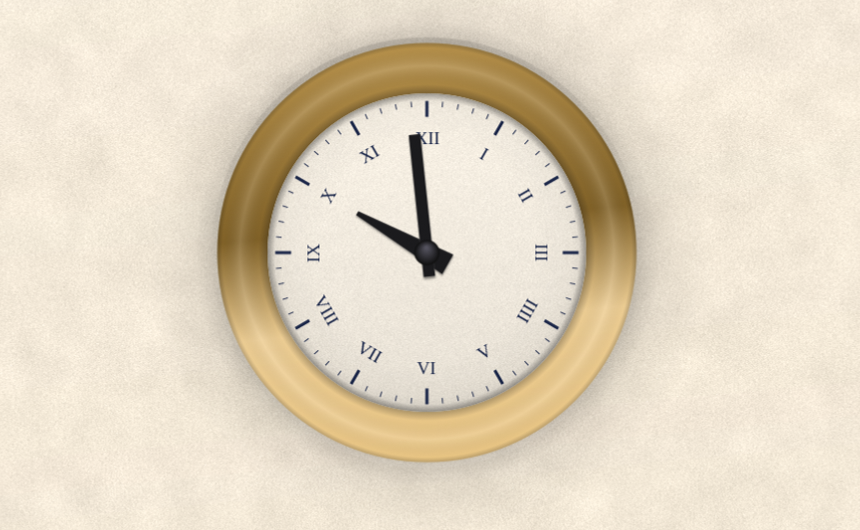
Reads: 9 h 59 min
